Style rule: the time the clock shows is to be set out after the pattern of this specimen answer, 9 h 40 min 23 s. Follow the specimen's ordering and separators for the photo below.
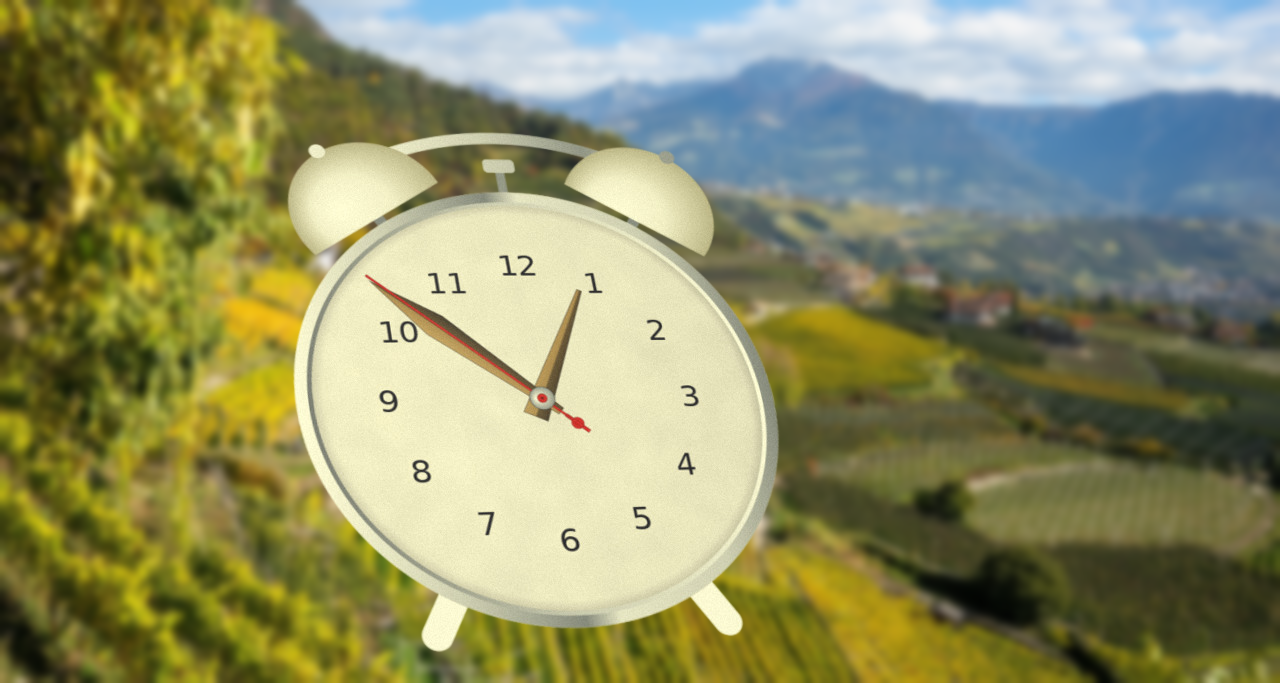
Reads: 12 h 51 min 52 s
